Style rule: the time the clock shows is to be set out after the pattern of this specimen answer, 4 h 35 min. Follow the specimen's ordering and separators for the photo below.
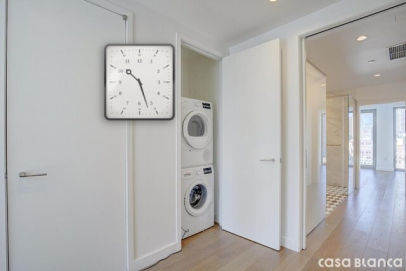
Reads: 10 h 27 min
